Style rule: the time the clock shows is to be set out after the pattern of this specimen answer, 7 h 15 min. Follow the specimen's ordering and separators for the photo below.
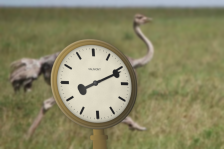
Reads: 8 h 11 min
